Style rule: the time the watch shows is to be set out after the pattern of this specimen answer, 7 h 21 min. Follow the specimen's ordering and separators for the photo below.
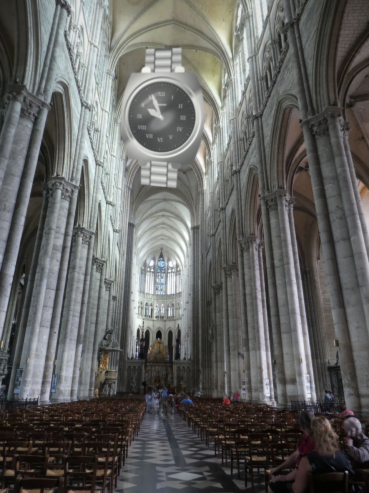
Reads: 9 h 56 min
